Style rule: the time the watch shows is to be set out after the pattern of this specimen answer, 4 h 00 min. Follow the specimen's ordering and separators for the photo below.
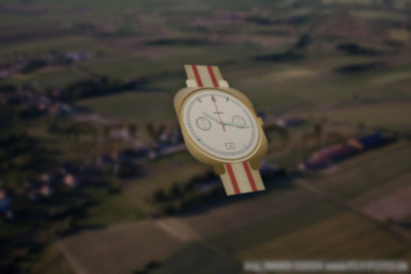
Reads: 10 h 17 min
